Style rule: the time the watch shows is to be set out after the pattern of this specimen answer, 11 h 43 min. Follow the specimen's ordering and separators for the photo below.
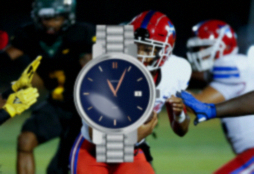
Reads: 11 h 04 min
